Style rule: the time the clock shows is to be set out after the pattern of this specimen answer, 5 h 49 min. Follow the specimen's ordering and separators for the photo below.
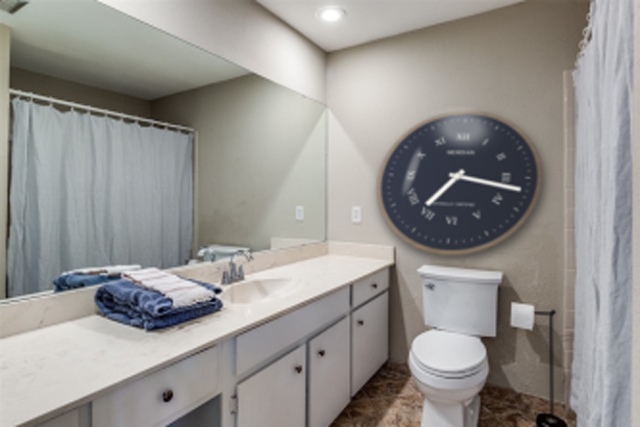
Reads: 7 h 17 min
